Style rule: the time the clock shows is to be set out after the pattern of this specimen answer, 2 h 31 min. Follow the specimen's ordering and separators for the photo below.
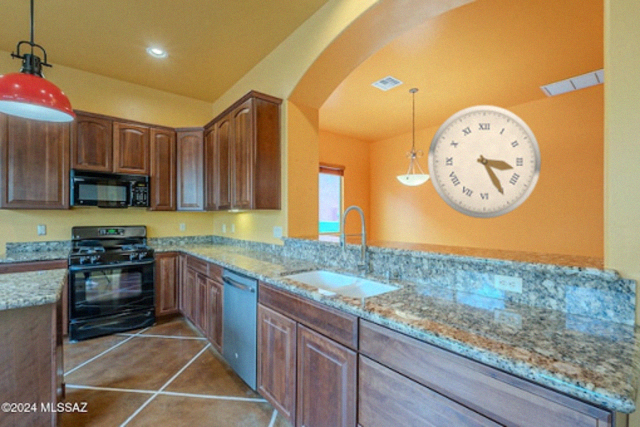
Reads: 3 h 25 min
